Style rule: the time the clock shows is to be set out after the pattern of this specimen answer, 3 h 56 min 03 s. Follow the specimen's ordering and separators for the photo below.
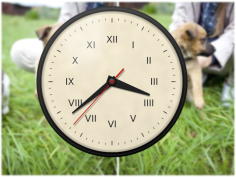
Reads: 3 h 38 min 37 s
